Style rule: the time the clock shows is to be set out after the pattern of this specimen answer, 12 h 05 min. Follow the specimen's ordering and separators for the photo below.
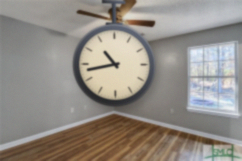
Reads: 10 h 43 min
